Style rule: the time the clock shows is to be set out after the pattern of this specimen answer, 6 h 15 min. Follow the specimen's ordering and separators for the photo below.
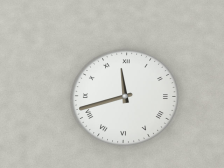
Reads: 11 h 42 min
